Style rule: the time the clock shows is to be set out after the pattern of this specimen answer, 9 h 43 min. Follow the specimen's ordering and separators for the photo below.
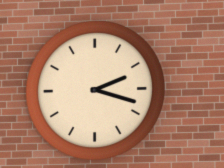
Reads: 2 h 18 min
